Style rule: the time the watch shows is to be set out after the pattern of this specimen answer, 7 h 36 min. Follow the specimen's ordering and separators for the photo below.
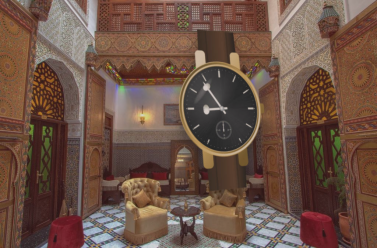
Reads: 8 h 54 min
